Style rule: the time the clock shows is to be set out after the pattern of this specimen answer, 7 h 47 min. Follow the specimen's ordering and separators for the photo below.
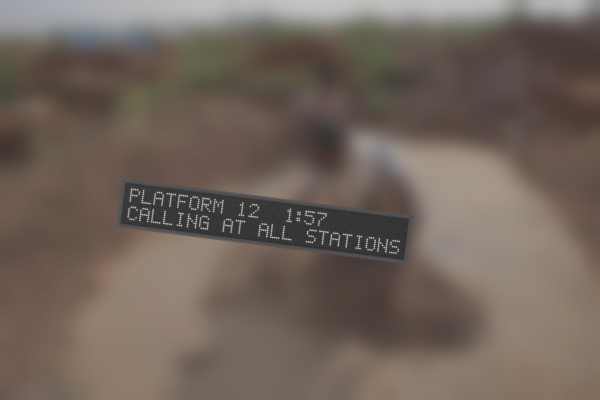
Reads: 1 h 57 min
